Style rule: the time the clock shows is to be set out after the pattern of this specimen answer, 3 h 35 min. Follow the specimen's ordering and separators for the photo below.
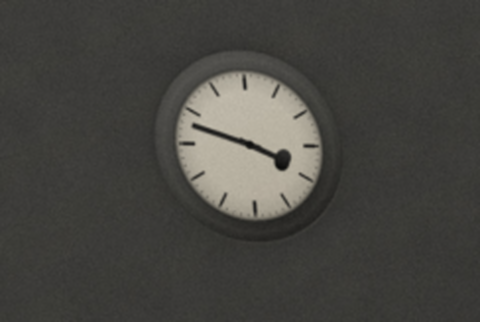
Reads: 3 h 48 min
